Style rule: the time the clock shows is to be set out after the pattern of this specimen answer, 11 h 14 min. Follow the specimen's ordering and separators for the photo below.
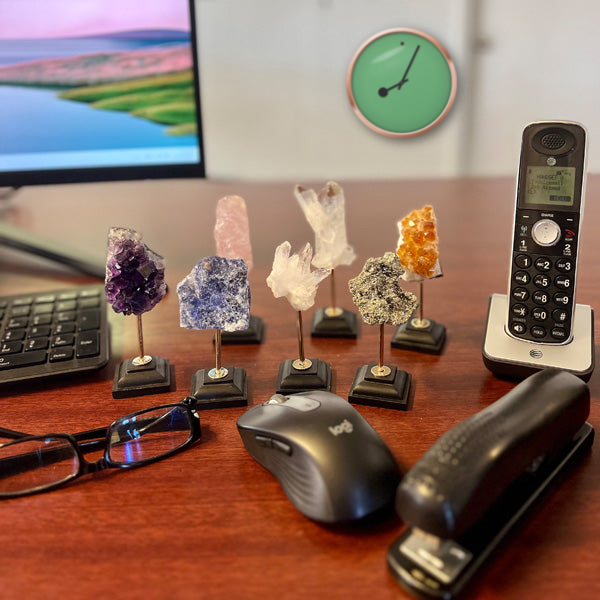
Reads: 8 h 04 min
